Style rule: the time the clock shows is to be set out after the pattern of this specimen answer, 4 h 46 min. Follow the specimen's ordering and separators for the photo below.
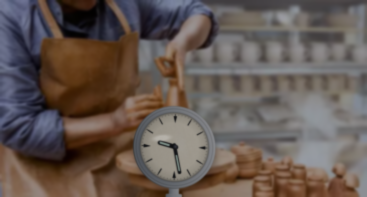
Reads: 9 h 28 min
